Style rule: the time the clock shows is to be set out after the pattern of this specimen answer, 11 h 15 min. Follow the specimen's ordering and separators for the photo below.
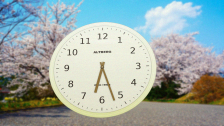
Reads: 6 h 27 min
